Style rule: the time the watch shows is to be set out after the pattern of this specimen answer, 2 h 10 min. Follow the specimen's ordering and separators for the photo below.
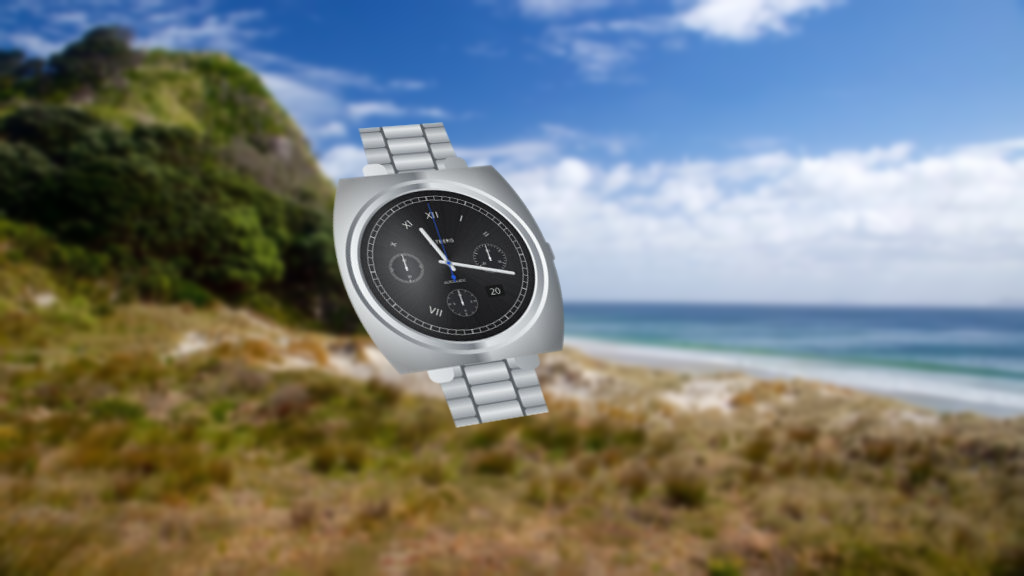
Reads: 11 h 18 min
